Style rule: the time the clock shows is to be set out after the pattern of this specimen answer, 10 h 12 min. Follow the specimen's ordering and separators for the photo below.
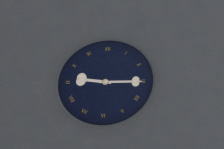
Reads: 9 h 15 min
